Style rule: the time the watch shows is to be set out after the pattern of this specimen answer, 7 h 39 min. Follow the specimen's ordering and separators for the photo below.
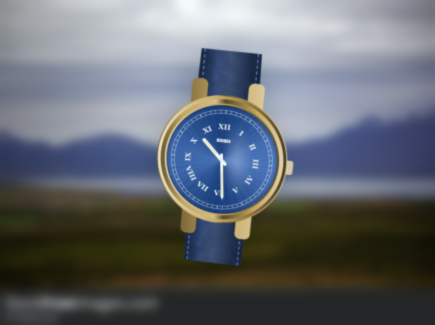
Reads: 10 h 29 min
